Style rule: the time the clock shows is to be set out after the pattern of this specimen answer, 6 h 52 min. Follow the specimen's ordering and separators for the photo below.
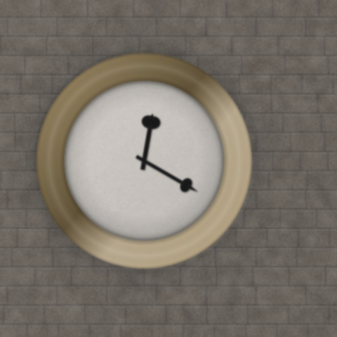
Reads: 12 h 20 min
